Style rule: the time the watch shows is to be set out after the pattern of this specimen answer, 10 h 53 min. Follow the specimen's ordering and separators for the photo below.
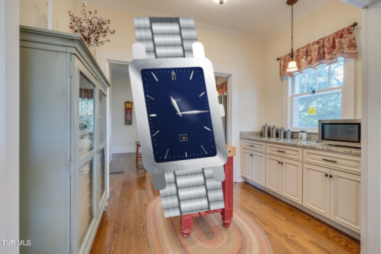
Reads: 11 h 15 min
